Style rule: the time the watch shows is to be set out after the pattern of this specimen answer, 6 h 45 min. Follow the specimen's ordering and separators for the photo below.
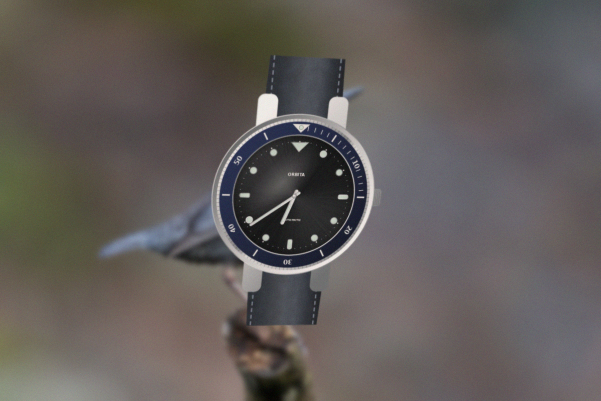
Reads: 6 h 39 min
